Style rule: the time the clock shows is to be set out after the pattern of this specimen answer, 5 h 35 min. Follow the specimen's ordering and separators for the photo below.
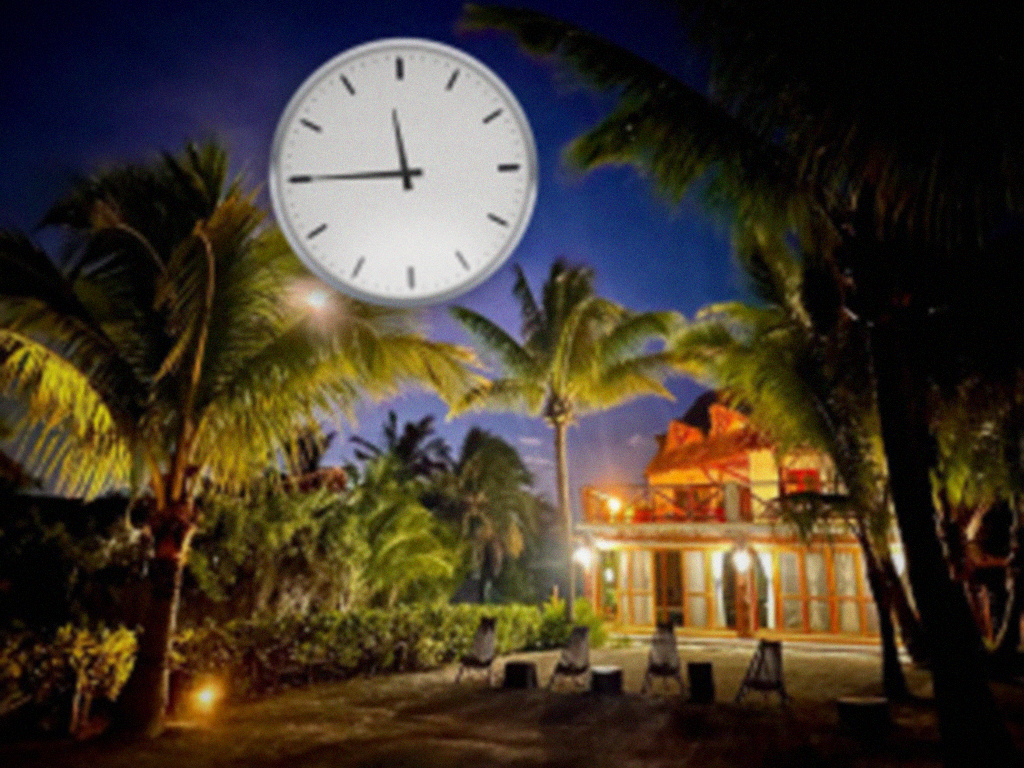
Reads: 11 h 45 min
